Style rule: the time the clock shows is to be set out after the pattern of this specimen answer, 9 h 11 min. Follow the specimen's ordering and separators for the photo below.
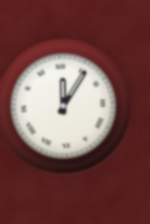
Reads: 12 h 06 min
